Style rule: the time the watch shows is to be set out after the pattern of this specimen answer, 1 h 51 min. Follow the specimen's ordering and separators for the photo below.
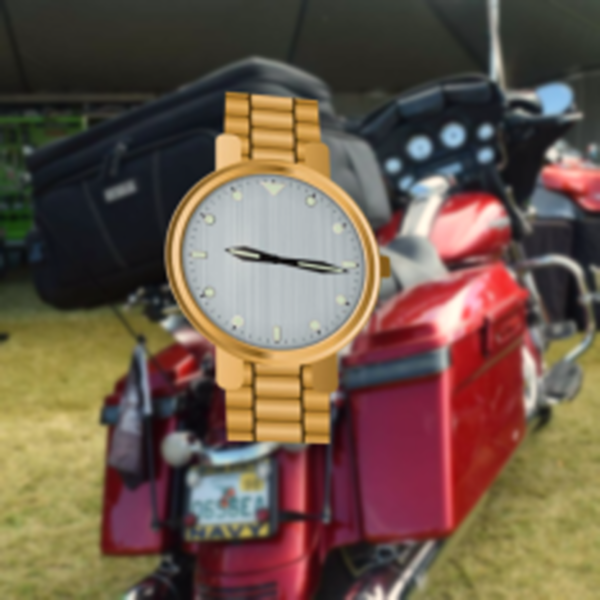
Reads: 9 h 16 min
